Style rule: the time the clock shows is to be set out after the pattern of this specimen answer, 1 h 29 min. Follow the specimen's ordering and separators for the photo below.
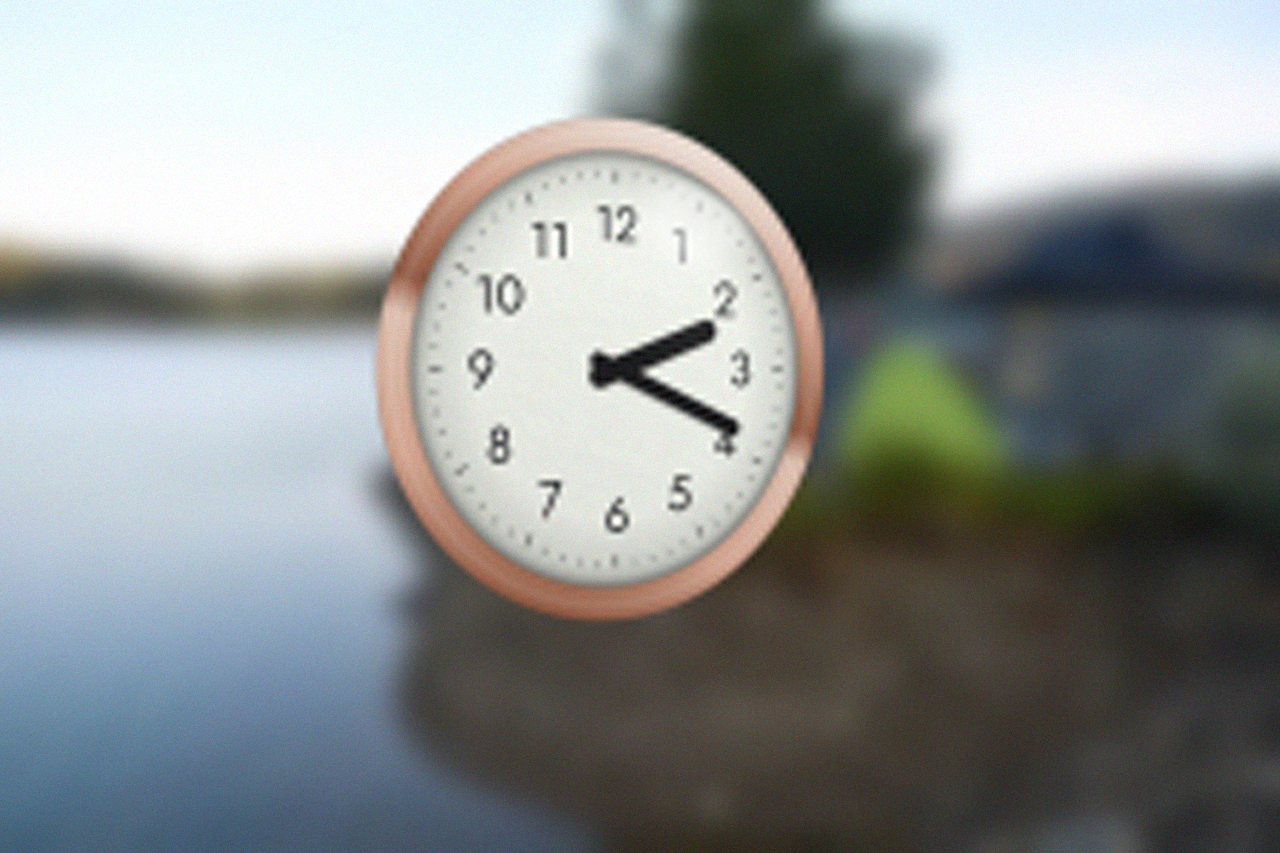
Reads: 2 h 19 min
